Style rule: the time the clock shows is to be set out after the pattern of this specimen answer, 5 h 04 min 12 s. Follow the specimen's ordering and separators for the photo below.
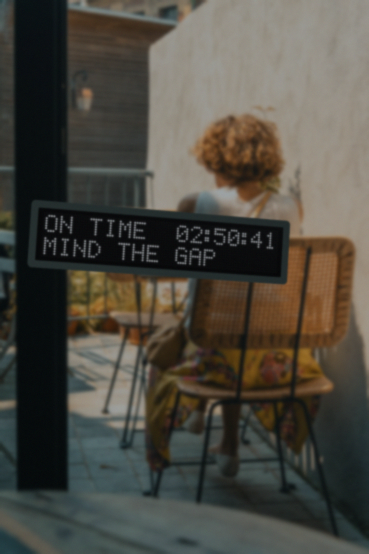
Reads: 2 h 50 min 41 s
